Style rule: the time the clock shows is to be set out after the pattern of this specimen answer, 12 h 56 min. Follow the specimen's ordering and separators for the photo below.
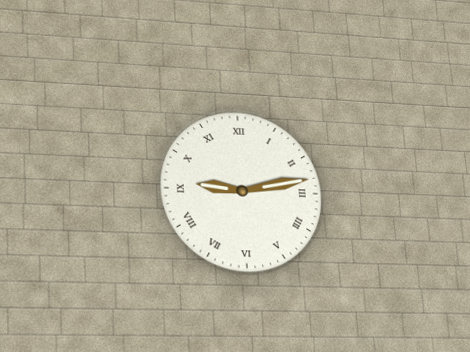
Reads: 9 h 13 min
